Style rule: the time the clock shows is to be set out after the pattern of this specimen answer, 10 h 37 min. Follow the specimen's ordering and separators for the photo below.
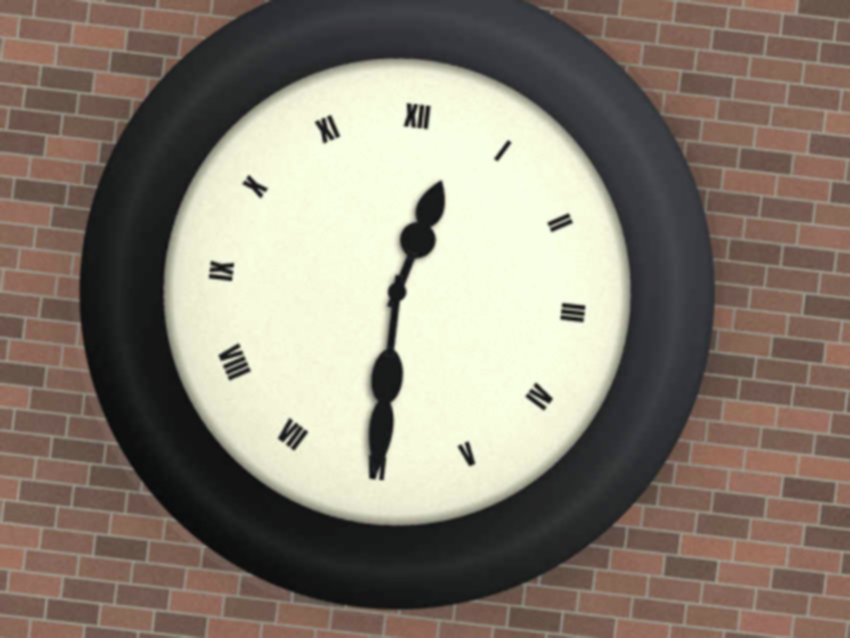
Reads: 12 h 30 min
